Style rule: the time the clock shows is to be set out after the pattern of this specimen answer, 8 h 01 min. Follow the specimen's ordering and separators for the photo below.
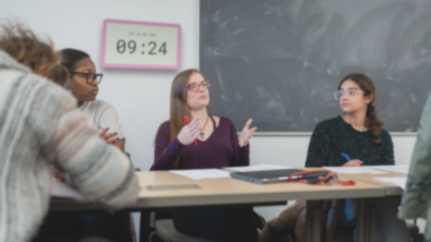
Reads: 9 h 24 min
